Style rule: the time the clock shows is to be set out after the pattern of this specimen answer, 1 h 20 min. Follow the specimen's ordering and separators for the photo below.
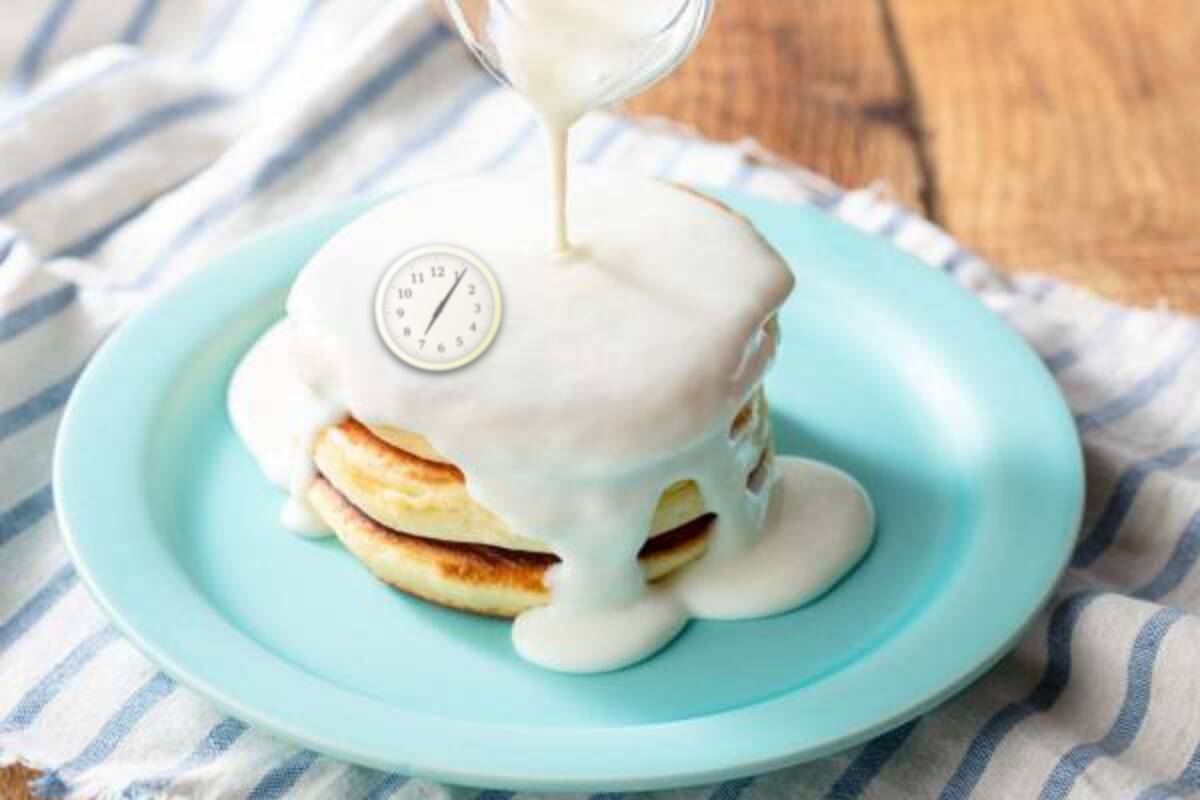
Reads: 7 h 06 min
